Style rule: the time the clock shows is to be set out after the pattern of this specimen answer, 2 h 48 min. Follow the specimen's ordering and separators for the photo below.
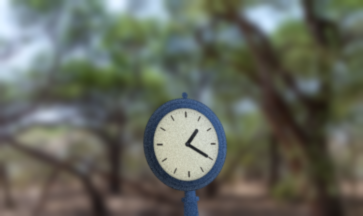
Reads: 1 h 20 min
